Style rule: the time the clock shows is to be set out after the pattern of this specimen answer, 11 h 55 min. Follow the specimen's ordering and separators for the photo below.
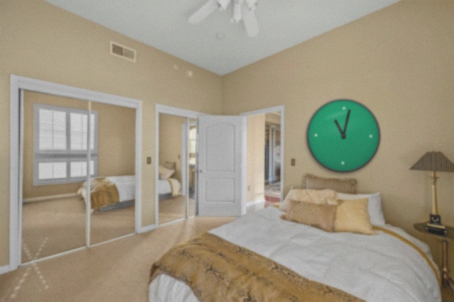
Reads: 11 h 02 min
